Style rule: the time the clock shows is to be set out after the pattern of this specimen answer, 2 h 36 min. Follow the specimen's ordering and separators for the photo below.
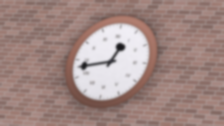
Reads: 12 h 43 min
